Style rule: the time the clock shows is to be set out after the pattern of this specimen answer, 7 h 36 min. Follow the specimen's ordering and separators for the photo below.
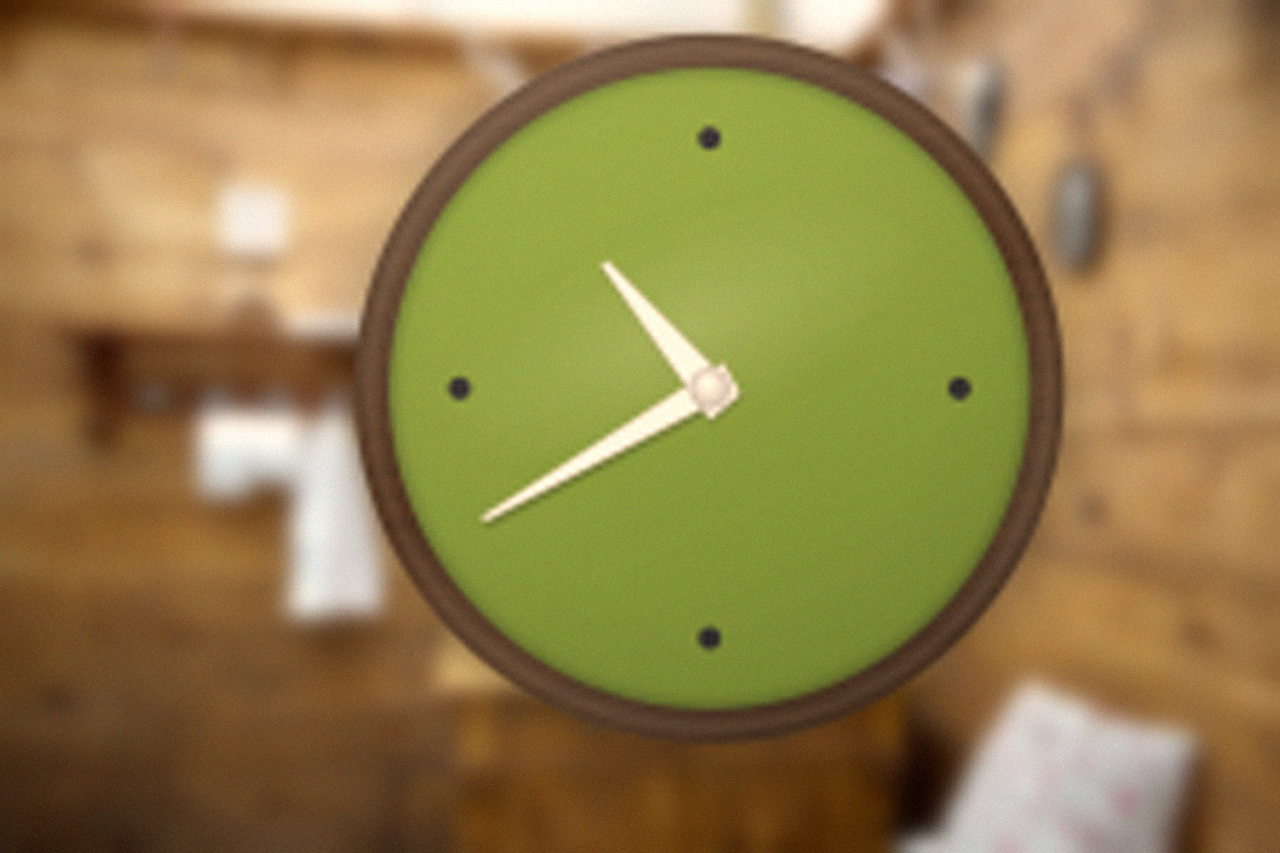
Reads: 10 h 40 min
